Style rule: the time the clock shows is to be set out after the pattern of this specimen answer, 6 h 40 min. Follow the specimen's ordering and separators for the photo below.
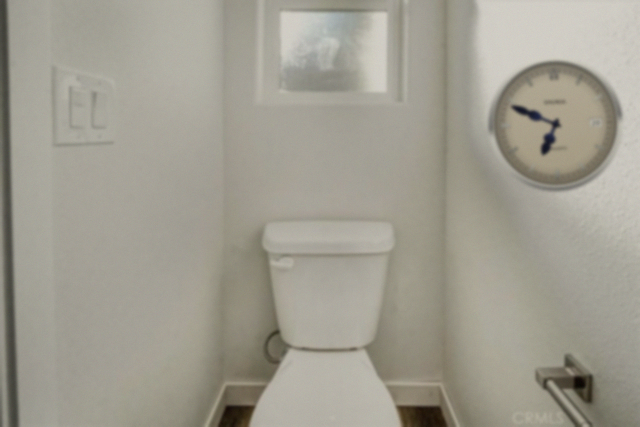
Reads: 6 h 49 min
